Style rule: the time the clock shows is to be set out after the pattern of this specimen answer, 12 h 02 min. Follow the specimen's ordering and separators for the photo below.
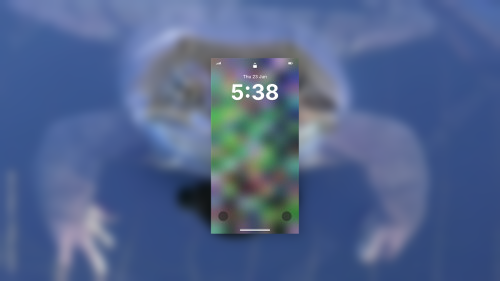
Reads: 5 h 38 min
